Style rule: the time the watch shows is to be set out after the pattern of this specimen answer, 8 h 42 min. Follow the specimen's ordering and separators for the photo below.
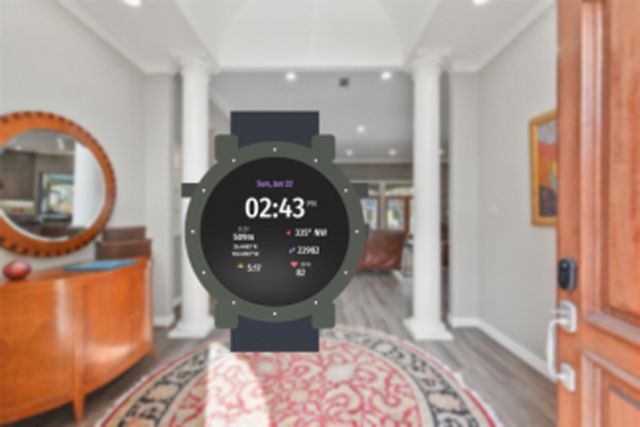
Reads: 2 h 43 min
